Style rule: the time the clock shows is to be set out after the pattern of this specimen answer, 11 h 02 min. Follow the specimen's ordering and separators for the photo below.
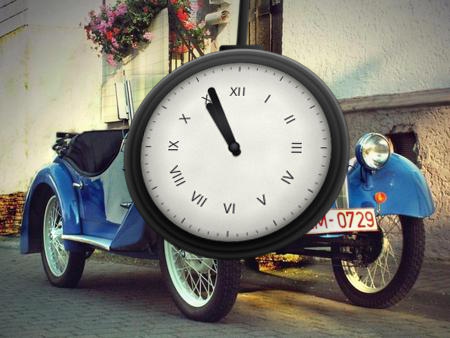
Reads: 10 h 56 min
